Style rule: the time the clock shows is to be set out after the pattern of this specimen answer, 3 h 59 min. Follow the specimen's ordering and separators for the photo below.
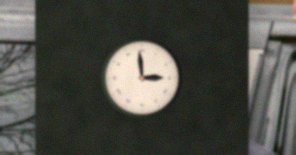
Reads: 2 h 59 min
